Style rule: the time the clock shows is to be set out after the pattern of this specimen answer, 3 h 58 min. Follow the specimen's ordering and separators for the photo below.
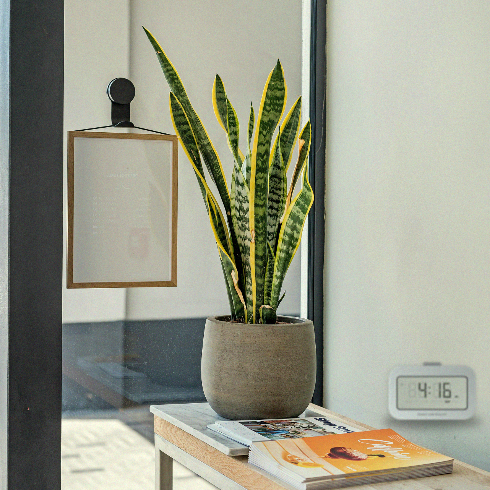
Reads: 4 h 16 min
